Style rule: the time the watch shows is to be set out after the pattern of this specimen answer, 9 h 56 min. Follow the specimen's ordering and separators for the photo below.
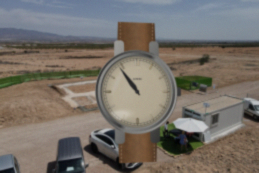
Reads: 10 h 54 min
